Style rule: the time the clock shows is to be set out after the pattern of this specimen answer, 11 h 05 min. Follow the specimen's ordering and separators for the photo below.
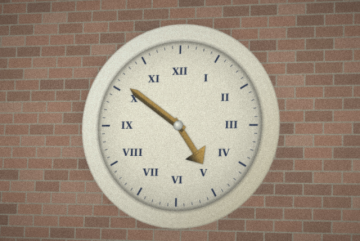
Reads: 4 h 51 min
